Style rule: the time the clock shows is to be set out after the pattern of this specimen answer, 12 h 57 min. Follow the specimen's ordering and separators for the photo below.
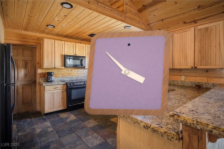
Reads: 3 h 52 min
